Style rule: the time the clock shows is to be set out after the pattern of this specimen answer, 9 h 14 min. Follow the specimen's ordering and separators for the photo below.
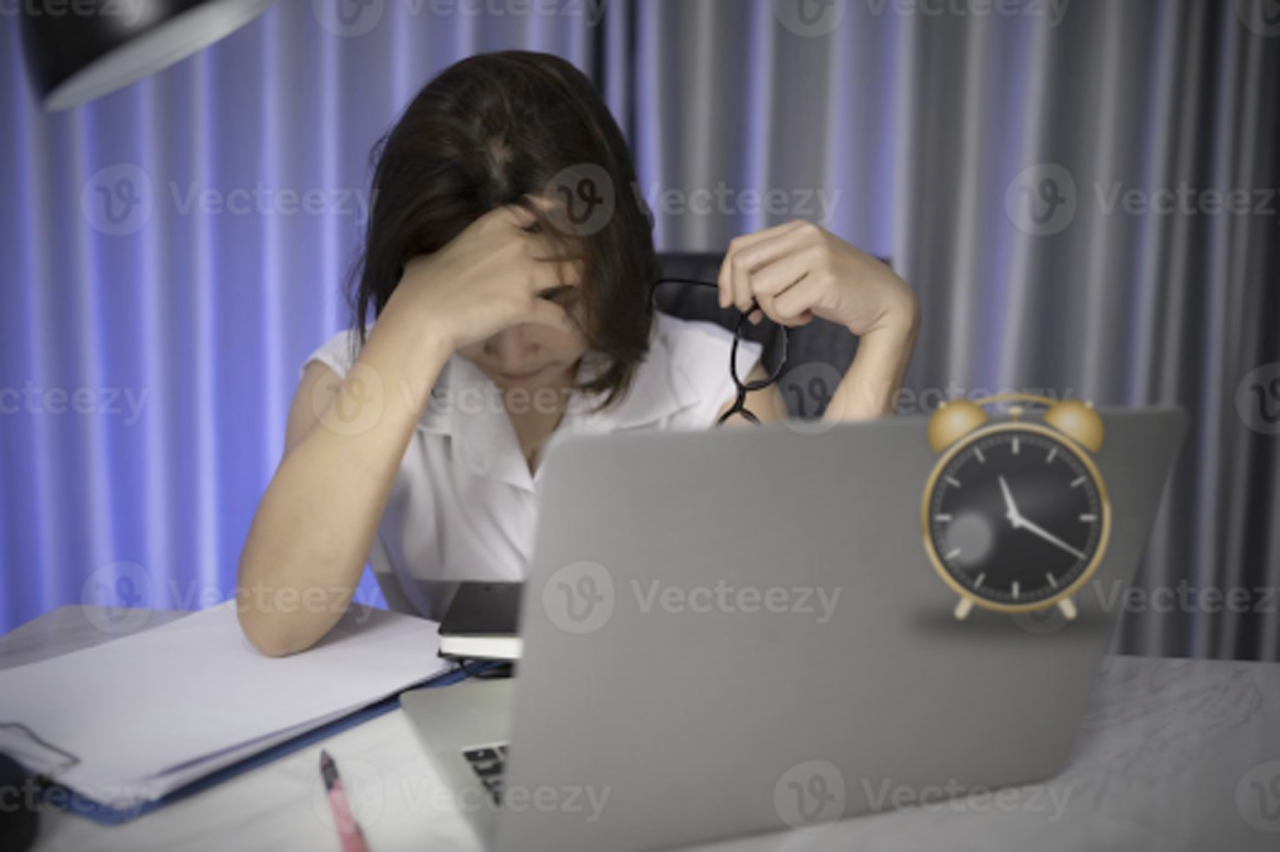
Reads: 11 h 20 min
